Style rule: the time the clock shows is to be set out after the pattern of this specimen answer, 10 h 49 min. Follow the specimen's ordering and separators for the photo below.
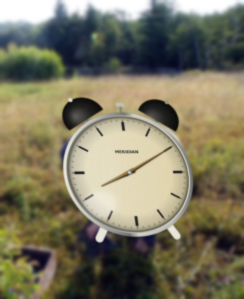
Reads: 8 h 10 min
